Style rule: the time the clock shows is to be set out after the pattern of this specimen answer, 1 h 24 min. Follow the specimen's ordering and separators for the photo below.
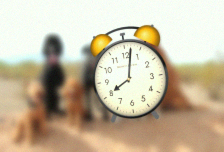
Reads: 8 h 02 min
